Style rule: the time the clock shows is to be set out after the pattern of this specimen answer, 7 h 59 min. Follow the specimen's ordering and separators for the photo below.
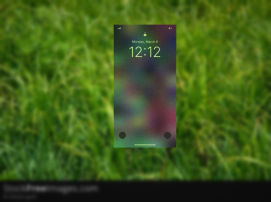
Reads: 12 h 12 min
